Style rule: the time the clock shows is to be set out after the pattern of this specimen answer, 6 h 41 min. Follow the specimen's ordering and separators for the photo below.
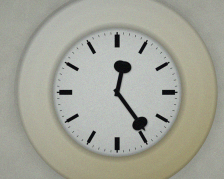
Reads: 12 h 24 min
